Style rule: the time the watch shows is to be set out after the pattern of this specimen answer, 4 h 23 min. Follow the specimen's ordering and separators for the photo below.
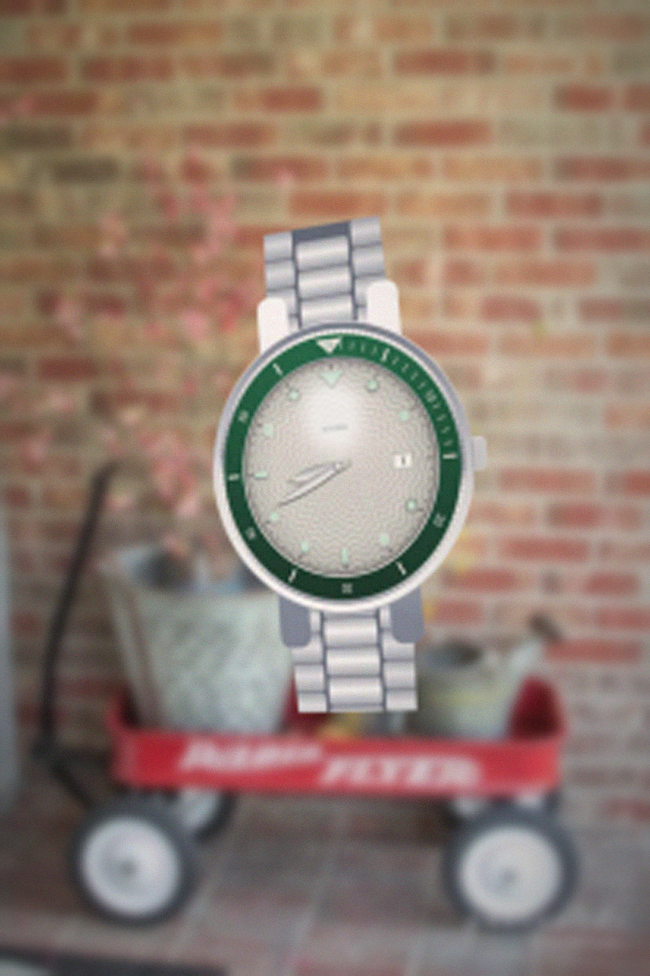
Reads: 8 h 41 min
